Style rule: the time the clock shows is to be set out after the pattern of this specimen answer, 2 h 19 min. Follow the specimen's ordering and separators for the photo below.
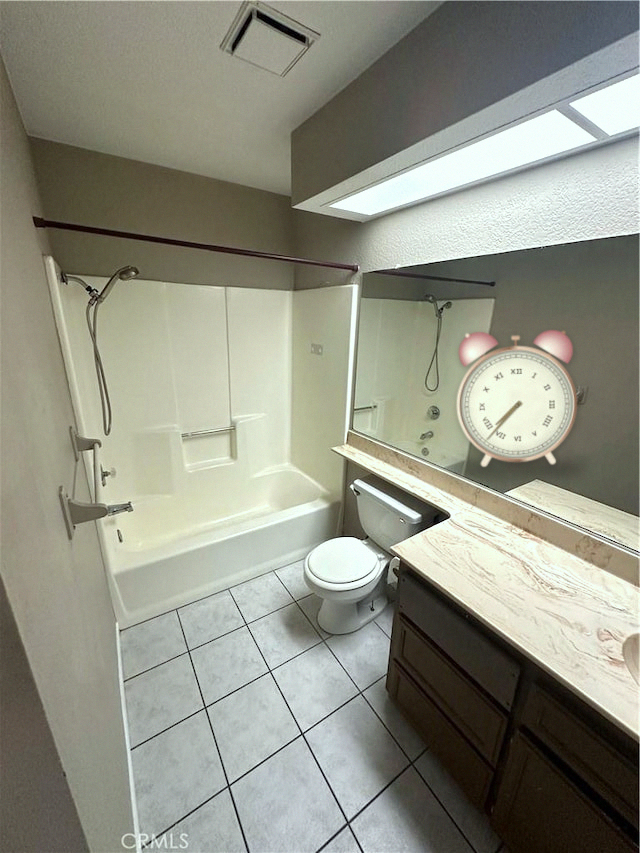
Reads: 7 h 37 min
